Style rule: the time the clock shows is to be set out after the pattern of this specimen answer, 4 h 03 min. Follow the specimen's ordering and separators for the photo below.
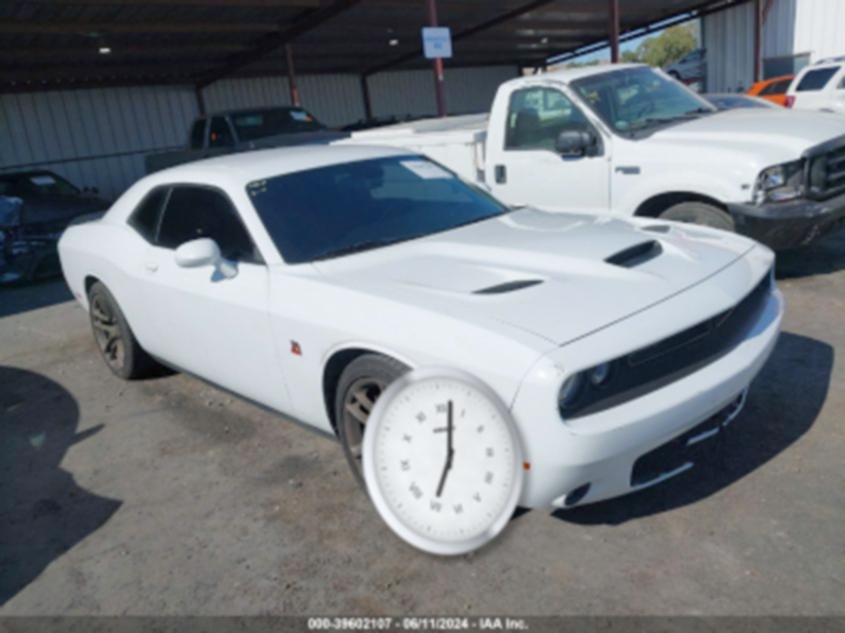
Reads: 7 h 02 min
